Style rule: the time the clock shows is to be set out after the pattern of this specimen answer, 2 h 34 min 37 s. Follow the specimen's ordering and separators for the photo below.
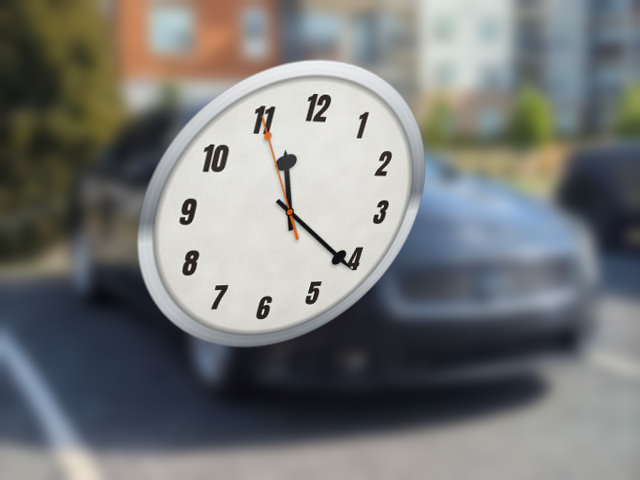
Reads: 11 h 20 min 55 s
